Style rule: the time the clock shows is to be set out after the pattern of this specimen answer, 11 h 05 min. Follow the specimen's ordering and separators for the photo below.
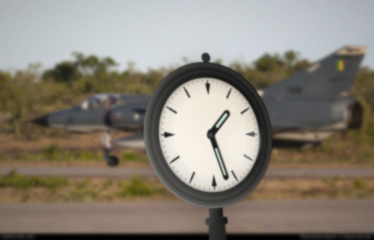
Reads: 1 h 27 min
